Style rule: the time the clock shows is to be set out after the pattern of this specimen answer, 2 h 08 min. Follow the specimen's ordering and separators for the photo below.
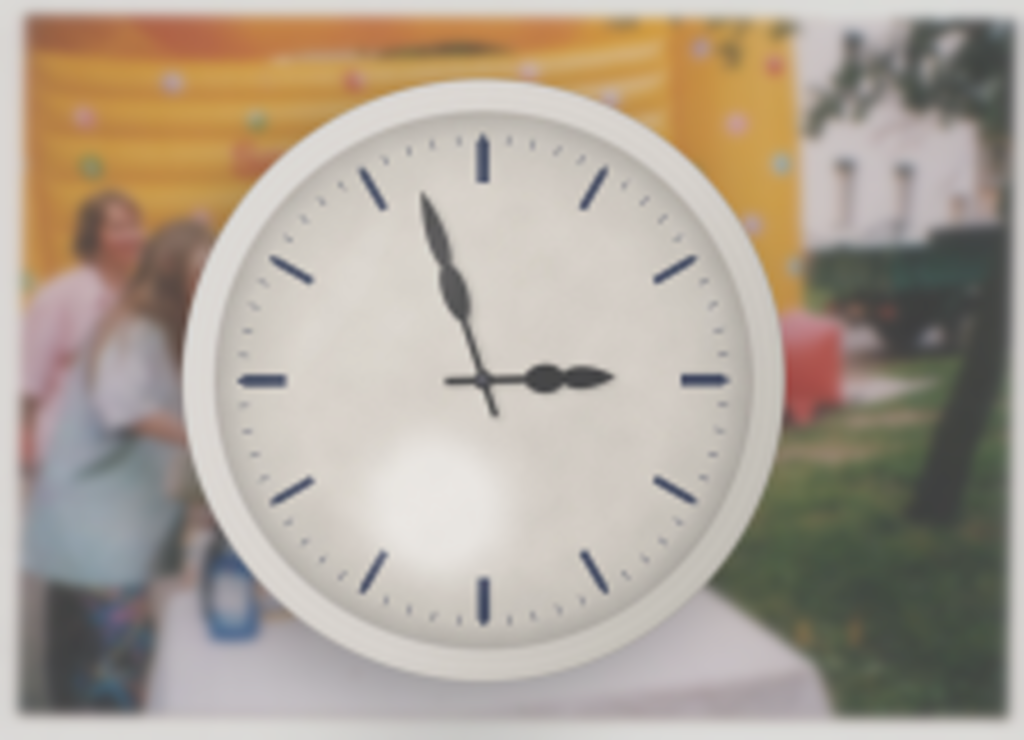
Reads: 2 h 57 min
